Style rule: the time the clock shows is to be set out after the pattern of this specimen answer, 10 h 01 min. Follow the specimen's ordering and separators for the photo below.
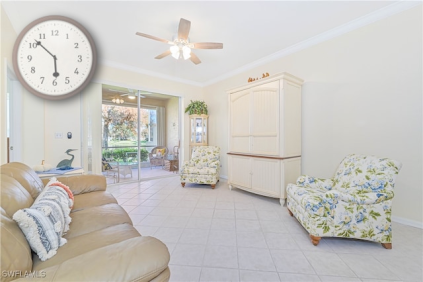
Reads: 5 h 52 min
